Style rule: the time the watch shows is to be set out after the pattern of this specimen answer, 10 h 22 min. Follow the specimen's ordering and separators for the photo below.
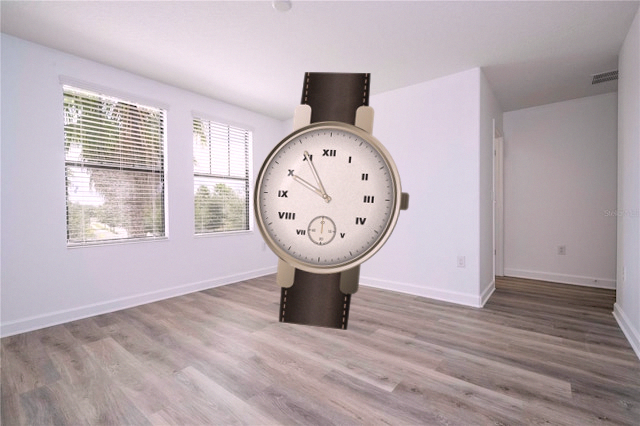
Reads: 9 h 55 min
